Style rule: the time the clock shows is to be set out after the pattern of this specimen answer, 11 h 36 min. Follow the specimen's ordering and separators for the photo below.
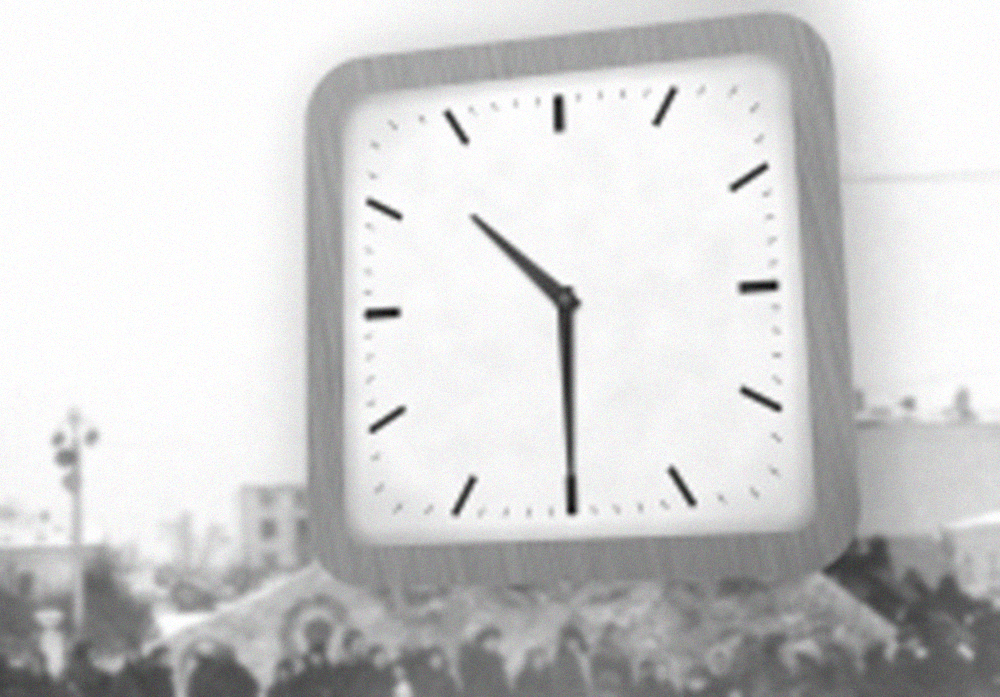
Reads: 10 h 30 min
